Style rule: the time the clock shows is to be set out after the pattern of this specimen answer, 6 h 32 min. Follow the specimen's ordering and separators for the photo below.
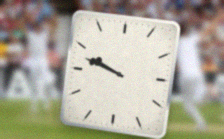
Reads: 9 h 48 min
